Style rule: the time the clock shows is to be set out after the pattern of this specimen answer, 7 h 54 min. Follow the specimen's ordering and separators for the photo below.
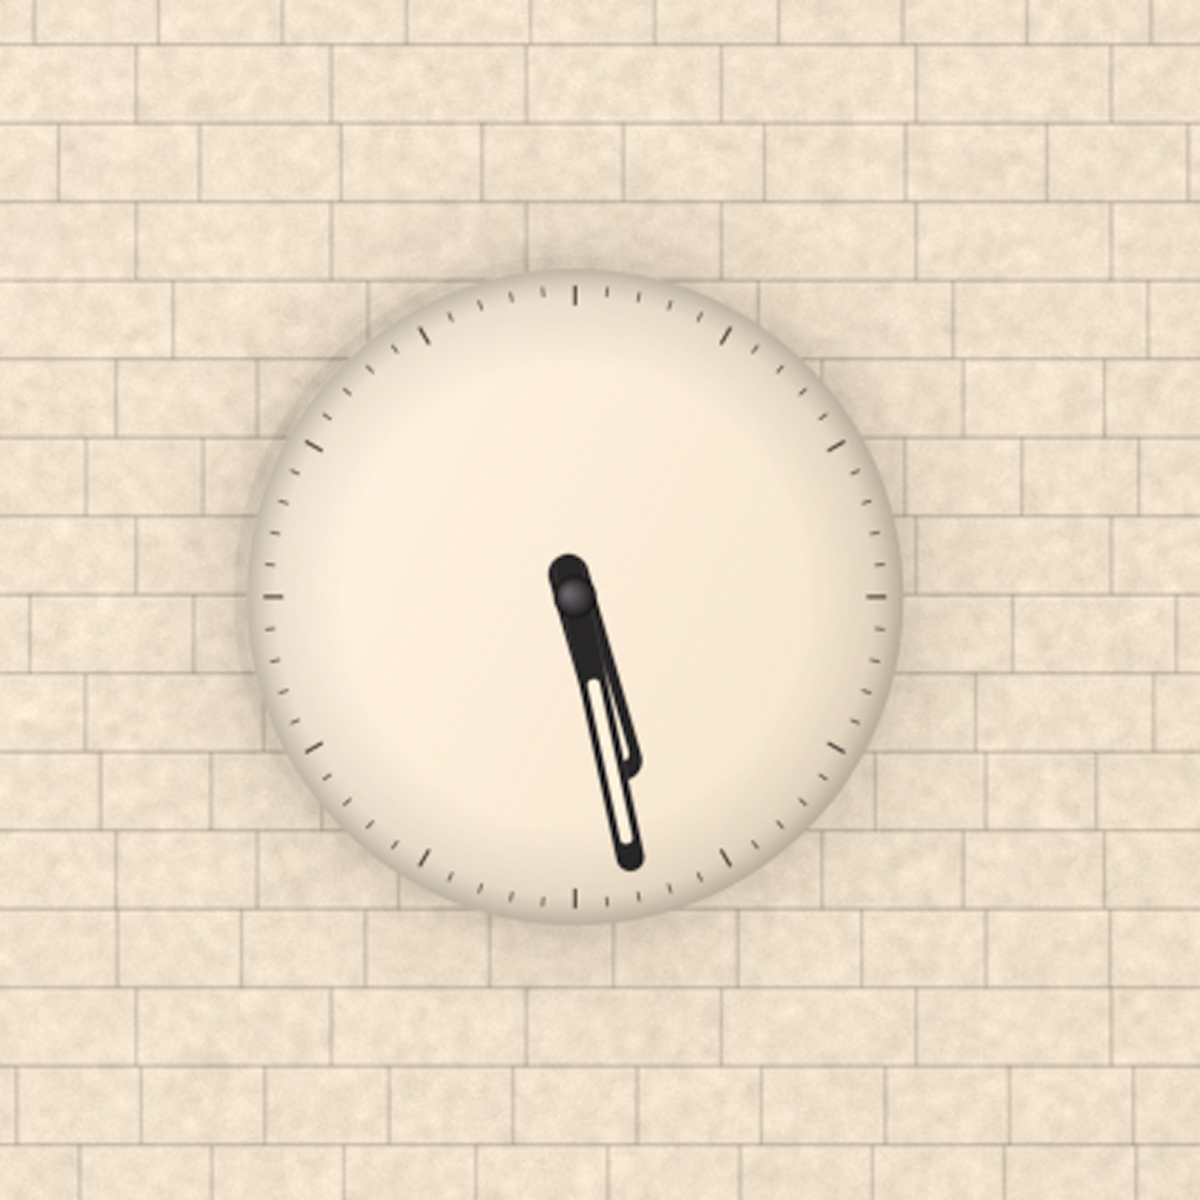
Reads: 5 h 28 min
